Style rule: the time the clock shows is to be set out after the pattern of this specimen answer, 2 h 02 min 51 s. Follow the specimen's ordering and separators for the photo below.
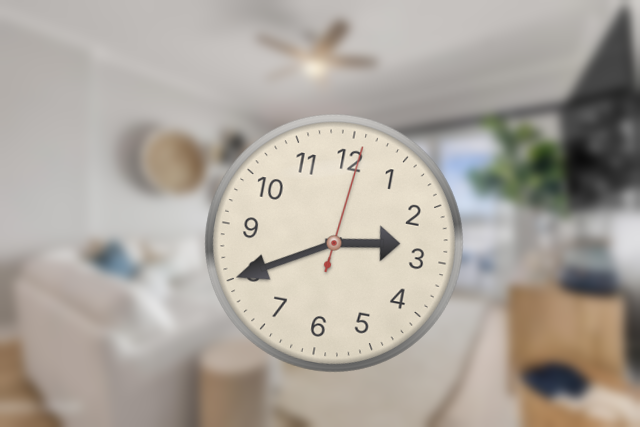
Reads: 2 h 40 min 01 s
